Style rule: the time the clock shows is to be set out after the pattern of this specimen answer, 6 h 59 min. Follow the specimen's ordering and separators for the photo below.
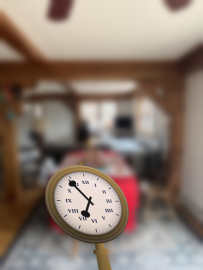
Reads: 6 h 54 min
